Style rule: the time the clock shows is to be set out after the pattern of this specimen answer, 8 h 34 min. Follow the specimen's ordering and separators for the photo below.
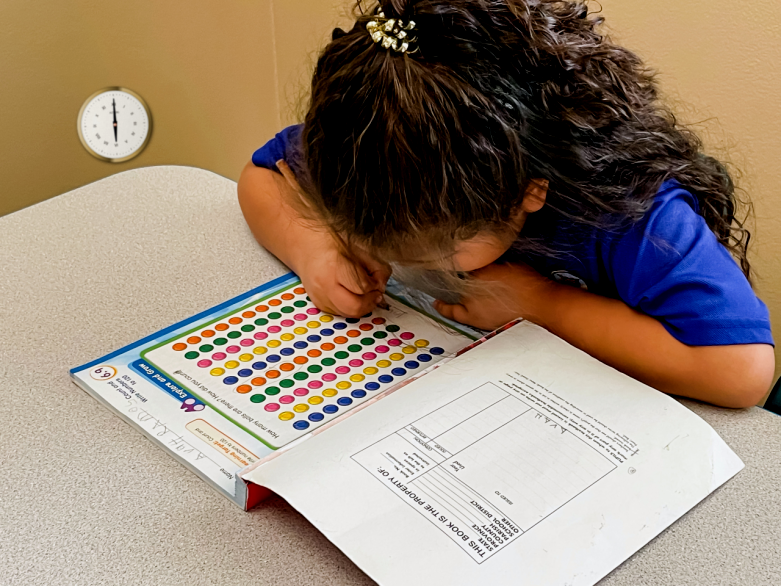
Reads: 6 h 00 min
